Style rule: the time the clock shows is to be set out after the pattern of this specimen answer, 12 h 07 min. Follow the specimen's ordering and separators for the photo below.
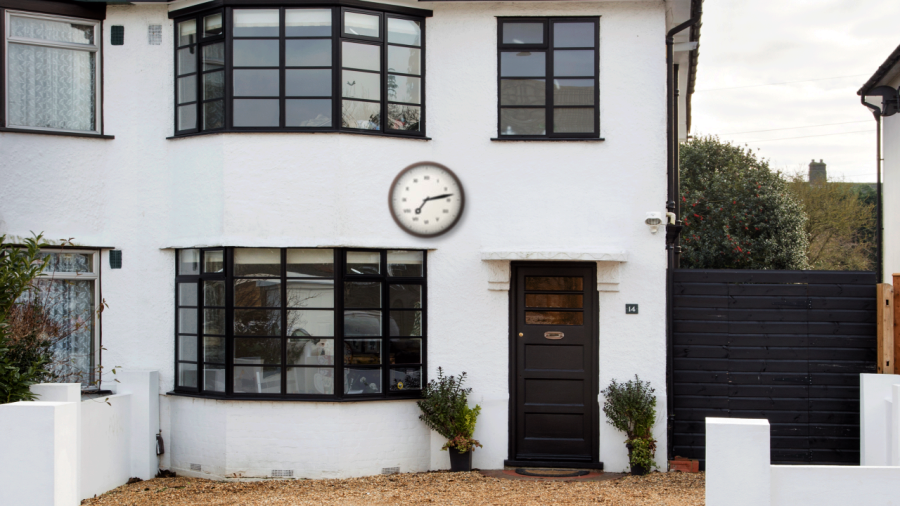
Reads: 7 h 13 min
